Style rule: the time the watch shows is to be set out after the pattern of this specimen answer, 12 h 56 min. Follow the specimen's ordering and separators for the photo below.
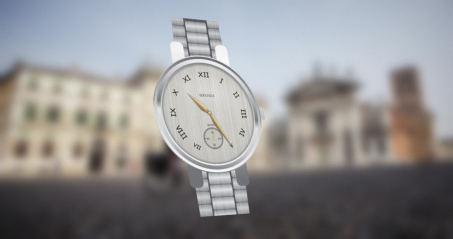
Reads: 10 h 25 min
